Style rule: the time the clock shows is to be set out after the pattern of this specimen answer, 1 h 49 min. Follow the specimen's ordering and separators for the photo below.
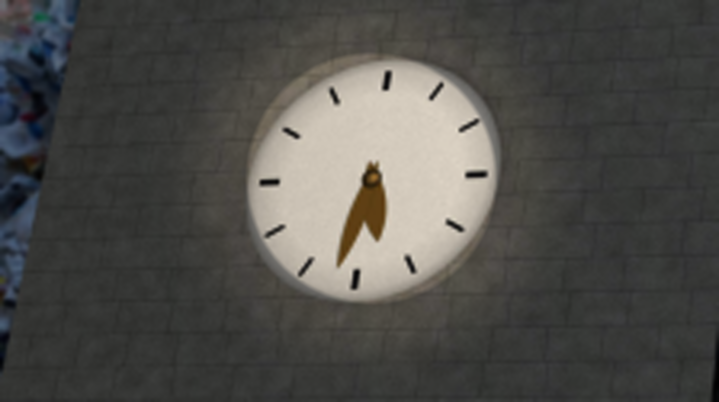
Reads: 5 h 32 min
